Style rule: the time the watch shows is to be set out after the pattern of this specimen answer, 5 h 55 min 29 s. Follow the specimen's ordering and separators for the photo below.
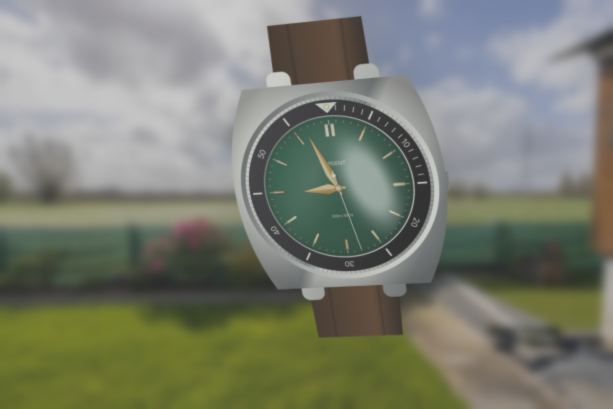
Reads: 8 h 56 min 28 s
